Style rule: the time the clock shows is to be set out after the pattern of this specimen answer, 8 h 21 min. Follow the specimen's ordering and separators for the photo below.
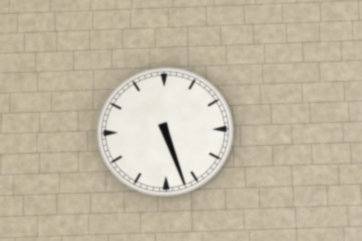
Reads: 5 h 27 min
